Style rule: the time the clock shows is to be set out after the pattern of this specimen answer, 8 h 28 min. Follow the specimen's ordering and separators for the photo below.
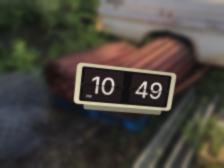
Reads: 10 h 49 min
